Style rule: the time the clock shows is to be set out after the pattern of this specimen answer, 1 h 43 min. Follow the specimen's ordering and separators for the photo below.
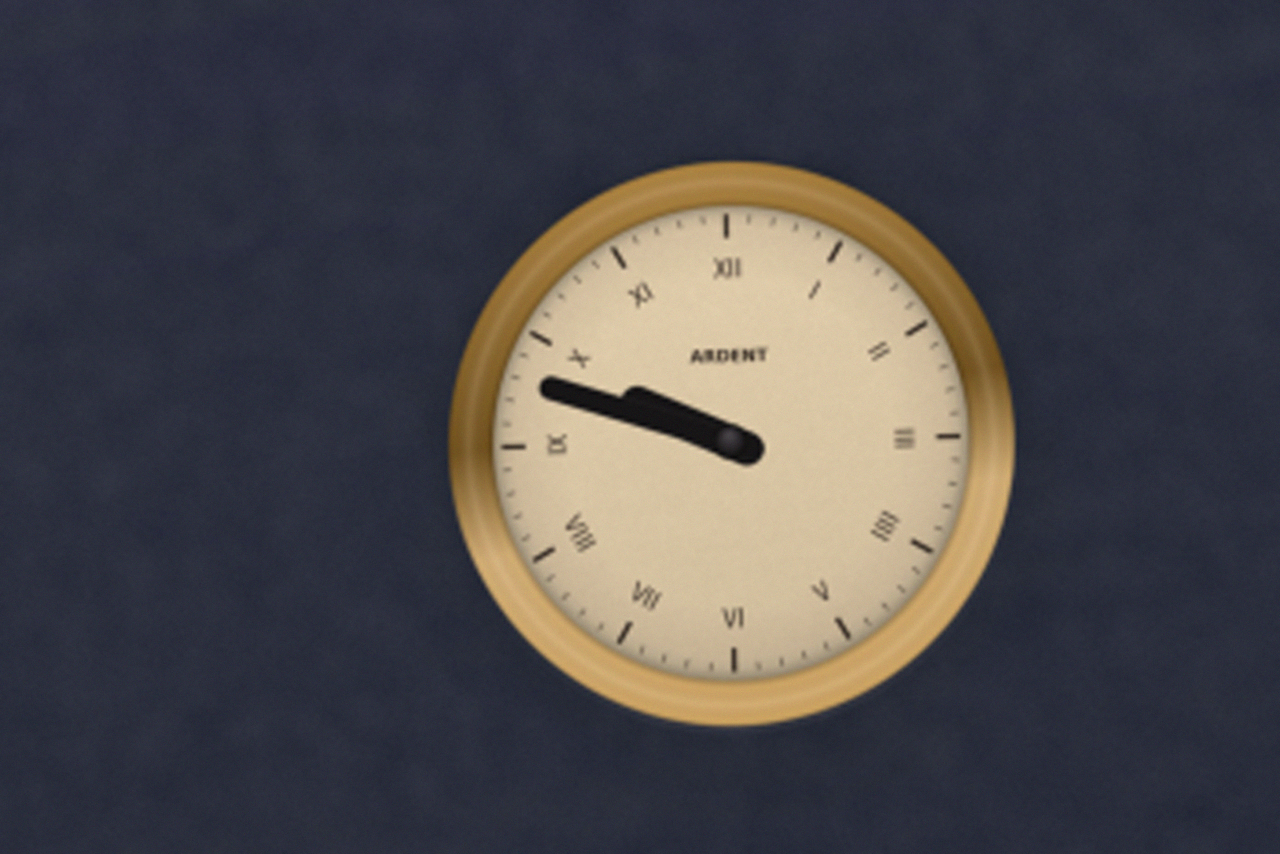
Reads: 9 h 48 min
